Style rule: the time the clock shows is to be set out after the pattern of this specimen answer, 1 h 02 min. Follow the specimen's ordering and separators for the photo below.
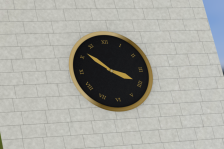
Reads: 3 h 52 min
